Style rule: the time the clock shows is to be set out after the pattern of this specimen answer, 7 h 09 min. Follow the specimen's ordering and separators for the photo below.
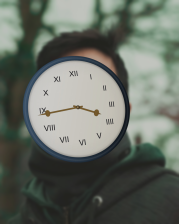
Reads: 3 h 44 min
